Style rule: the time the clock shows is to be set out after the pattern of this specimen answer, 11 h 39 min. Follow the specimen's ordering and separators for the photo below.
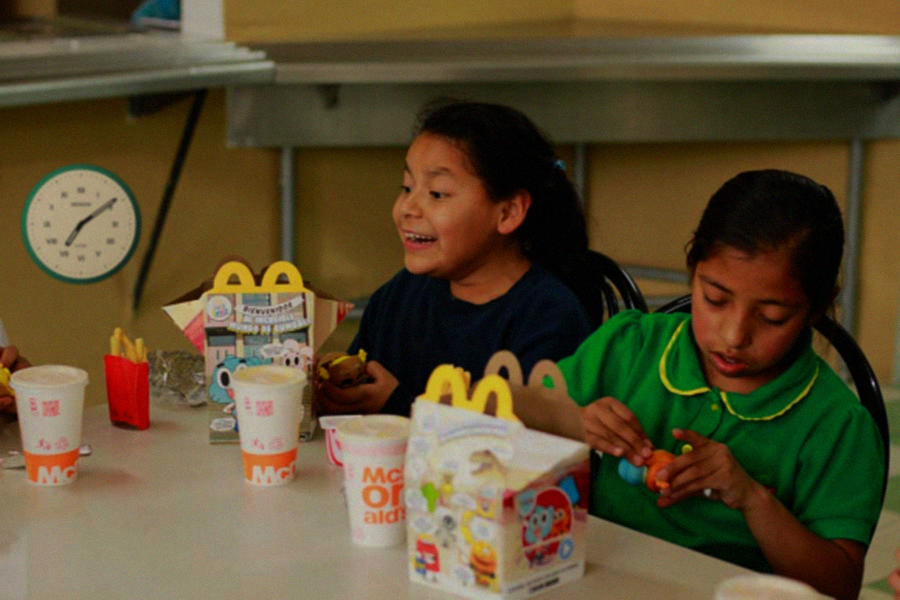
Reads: 7 h 09 min
